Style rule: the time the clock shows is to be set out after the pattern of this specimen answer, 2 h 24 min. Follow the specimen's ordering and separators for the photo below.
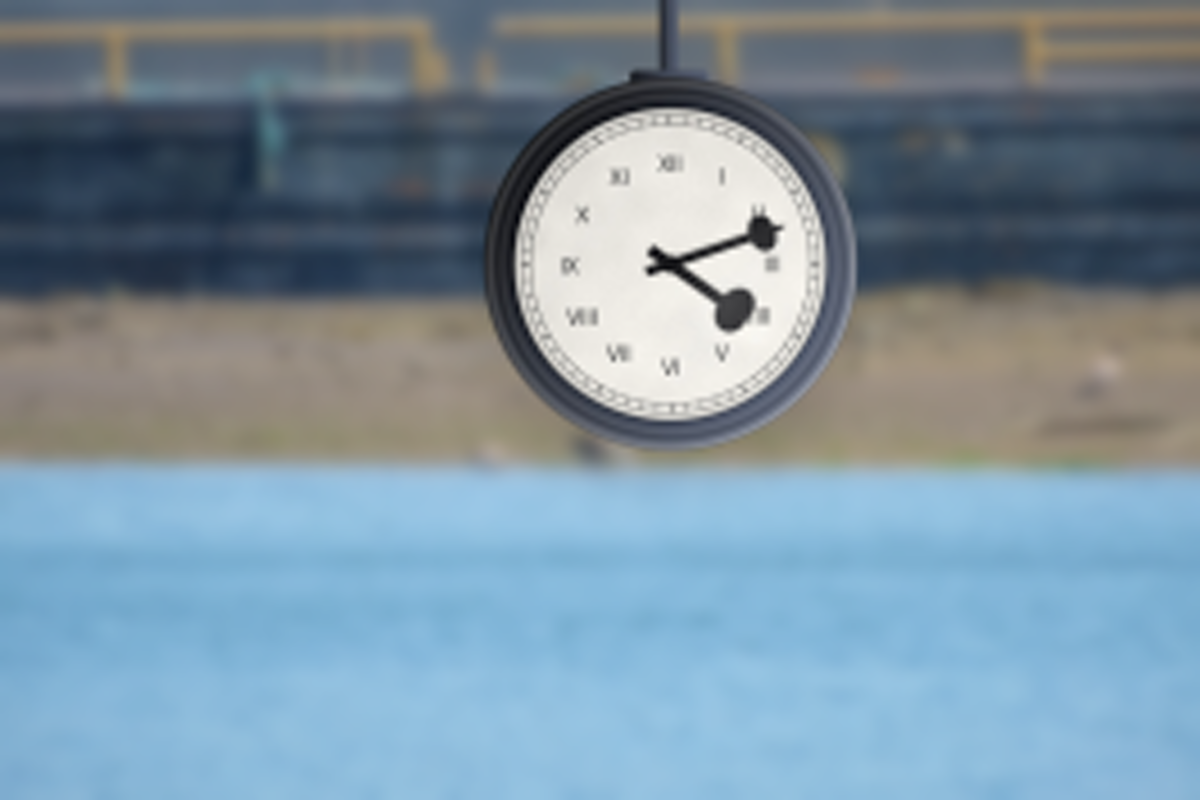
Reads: 4 h 12 min
